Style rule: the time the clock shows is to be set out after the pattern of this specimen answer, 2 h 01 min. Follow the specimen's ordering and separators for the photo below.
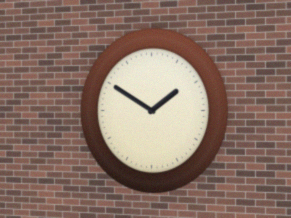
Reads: 1 h 50 min
